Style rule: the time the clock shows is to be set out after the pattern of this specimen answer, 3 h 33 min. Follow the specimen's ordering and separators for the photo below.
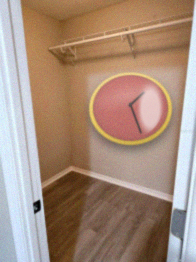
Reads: 1 h 27 min
